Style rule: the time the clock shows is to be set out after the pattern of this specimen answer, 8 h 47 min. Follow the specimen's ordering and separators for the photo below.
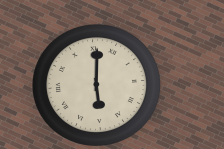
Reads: 4 h 56 min
